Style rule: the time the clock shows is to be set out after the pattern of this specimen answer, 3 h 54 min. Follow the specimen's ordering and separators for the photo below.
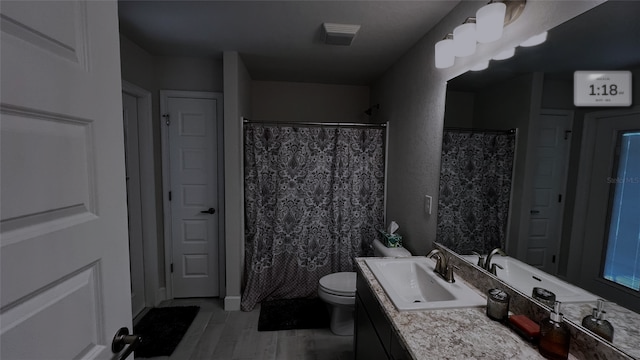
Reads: 1 h 18 min
